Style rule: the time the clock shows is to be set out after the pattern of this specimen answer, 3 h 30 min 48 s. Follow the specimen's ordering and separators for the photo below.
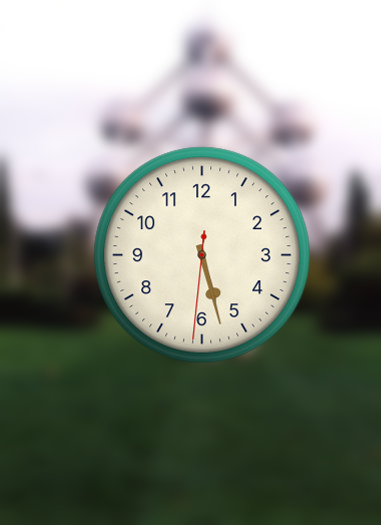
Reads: 5 h 27 min 31 s
